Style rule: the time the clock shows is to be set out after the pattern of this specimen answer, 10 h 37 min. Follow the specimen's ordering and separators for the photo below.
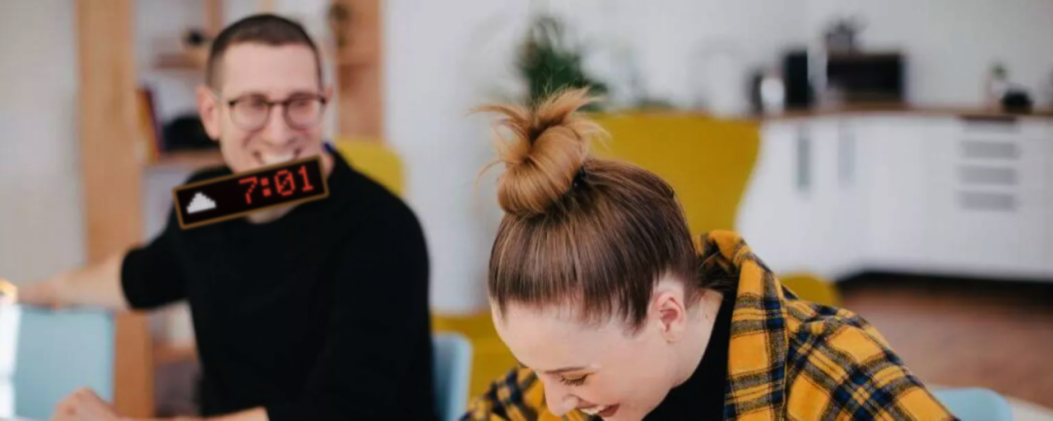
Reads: 7 h 01 min
